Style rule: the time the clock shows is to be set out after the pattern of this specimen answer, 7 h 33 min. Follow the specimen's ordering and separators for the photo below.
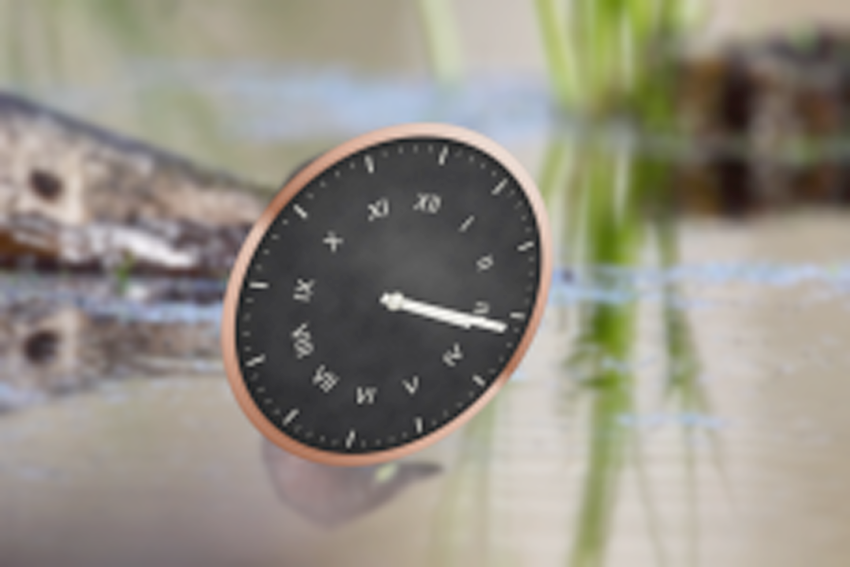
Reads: 3 h 16 min
